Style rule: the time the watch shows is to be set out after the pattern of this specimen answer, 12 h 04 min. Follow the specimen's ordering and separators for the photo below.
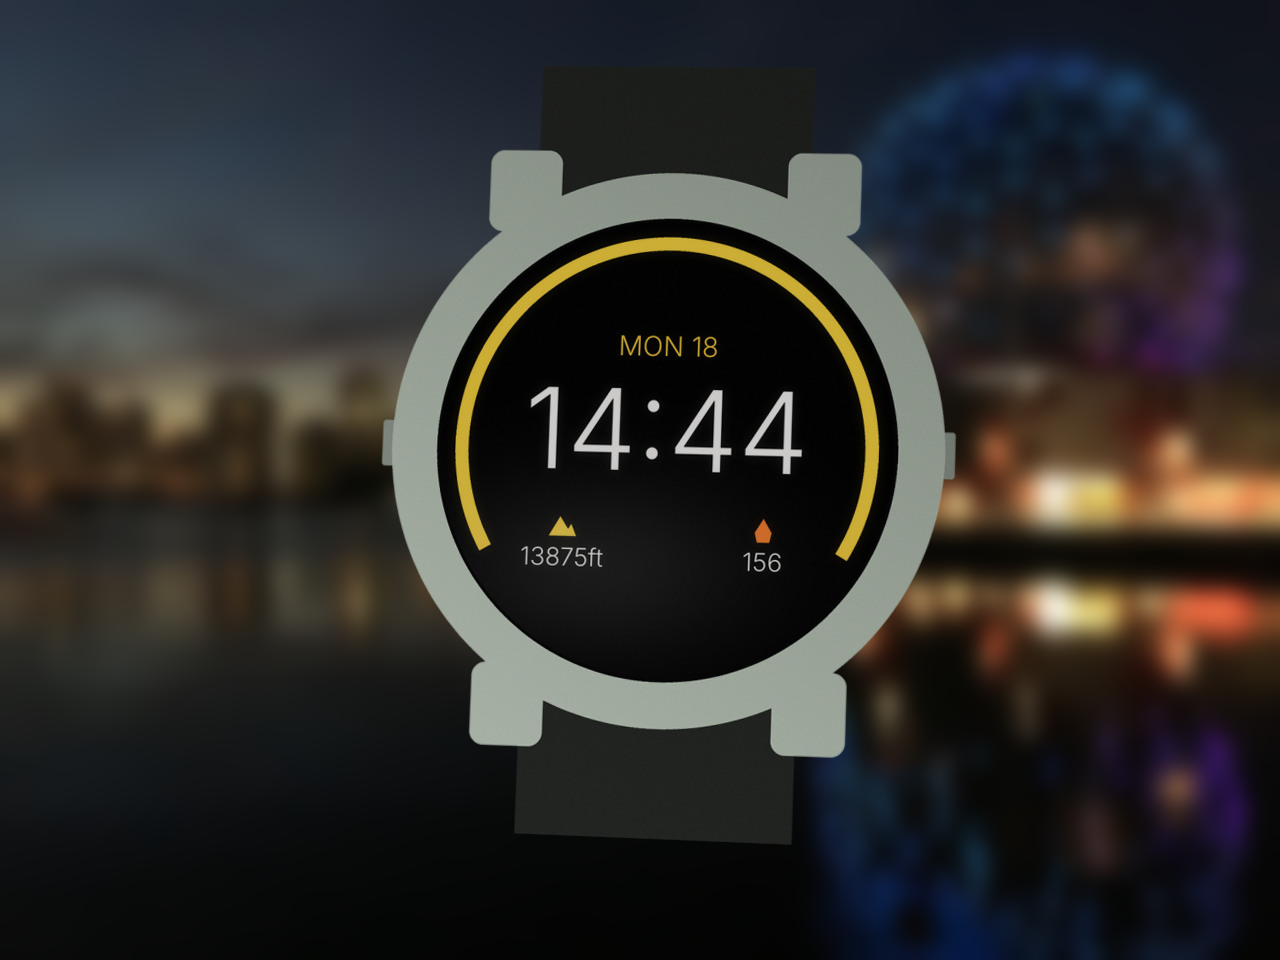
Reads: 14 h 44 min
